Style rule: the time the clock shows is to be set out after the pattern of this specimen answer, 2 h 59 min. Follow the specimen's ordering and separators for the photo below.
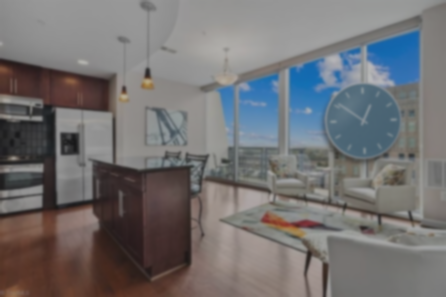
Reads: 12 h 51 min
